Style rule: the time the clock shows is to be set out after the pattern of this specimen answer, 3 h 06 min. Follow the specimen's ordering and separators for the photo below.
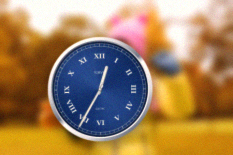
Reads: 12 h 35 min
